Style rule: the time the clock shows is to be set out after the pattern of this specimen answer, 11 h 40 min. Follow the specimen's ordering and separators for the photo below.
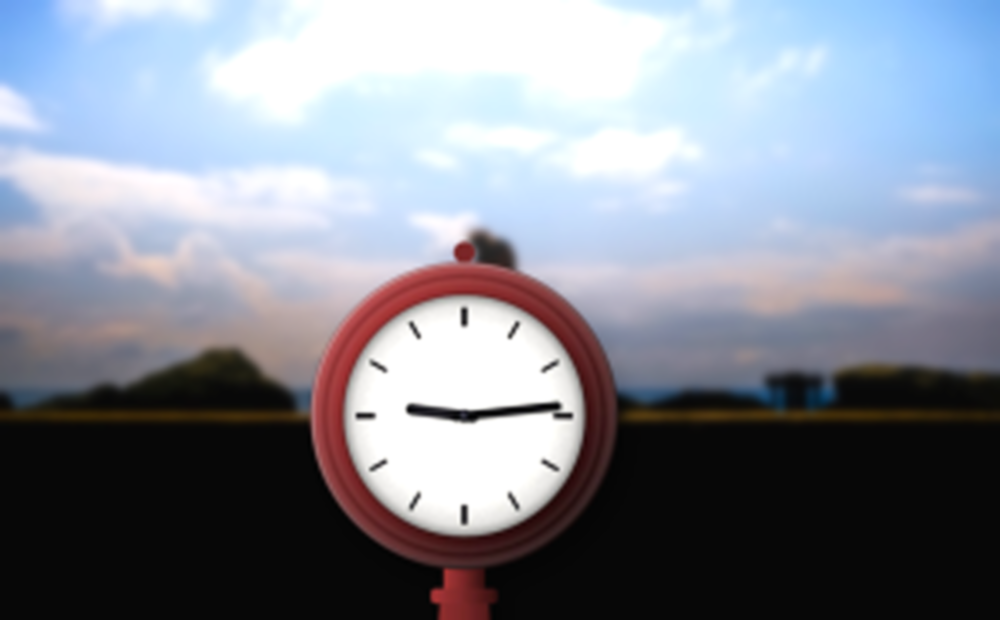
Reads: 9 h 14 min
